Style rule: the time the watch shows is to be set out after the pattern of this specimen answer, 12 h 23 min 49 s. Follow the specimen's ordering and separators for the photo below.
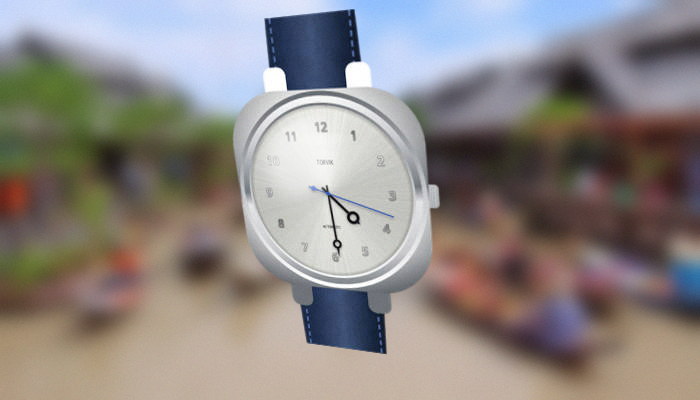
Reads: 4 h 29 min 18 s
